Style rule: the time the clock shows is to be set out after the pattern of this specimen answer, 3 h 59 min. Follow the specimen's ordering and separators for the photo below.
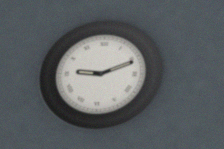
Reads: 9 h 11 min
